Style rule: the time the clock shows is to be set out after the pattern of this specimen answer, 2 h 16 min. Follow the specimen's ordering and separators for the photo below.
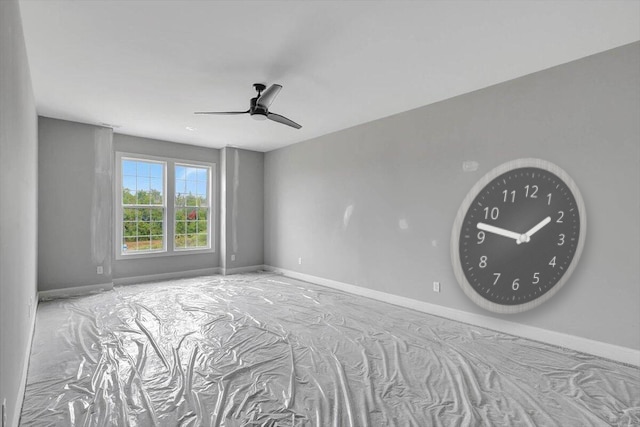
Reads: 1 h 47 min
